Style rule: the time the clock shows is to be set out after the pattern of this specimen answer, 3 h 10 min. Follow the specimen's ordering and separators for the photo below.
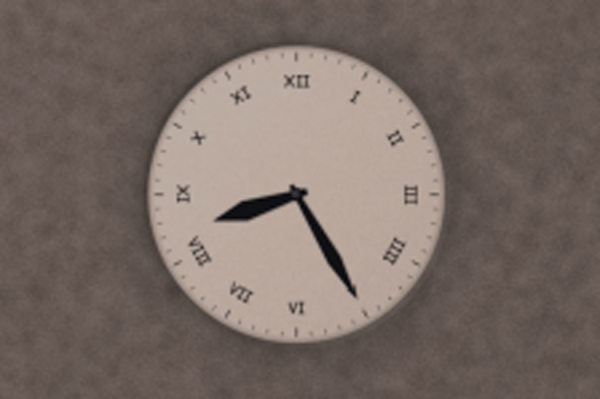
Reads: 8 h 25 min
